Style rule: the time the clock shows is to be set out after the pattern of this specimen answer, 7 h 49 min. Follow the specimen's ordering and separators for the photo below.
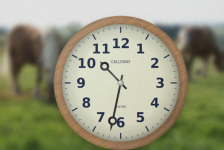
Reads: 10 h 32 min
